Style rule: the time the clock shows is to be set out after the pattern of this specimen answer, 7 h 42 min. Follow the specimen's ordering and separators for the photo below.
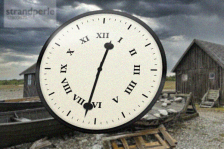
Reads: 12 h 32 min
